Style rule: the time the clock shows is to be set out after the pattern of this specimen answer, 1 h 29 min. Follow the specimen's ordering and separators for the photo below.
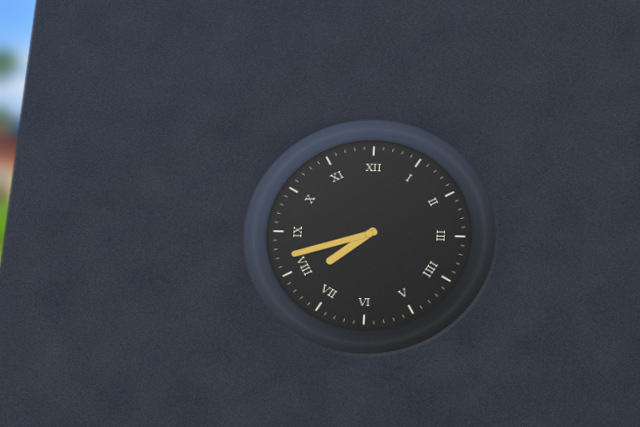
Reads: 7 h 42 min
